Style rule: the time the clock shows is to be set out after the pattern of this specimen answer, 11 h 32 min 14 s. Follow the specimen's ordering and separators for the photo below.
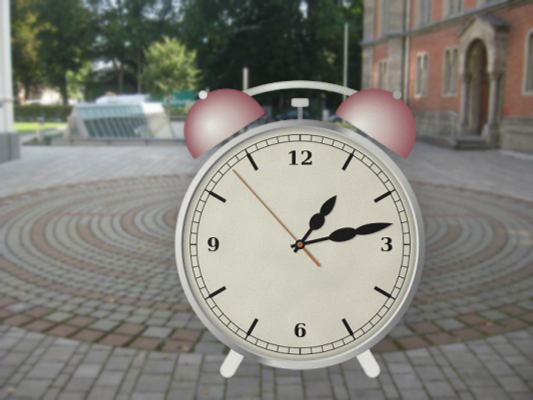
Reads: 1 h 12 min 53 s
